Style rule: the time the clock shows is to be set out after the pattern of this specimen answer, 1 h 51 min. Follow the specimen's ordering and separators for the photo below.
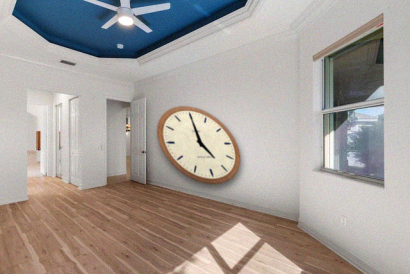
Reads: 5 h 00 min
